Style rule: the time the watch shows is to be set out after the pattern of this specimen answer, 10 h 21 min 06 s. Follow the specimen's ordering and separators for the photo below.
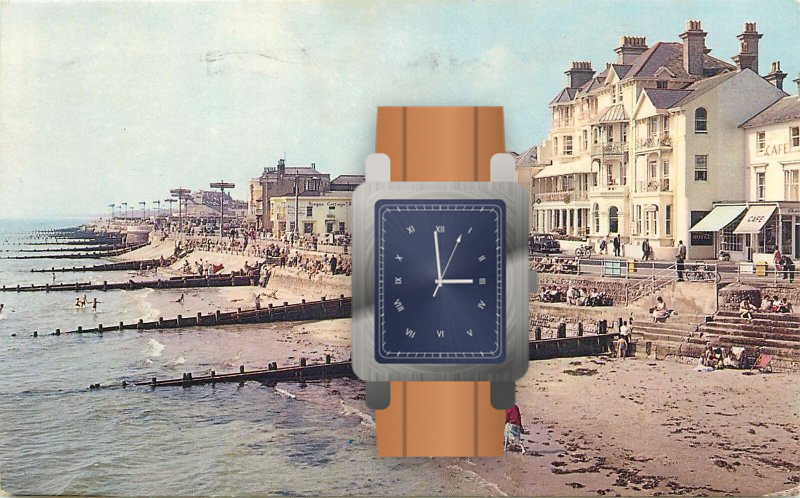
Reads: 2 h 59 min 04 s
